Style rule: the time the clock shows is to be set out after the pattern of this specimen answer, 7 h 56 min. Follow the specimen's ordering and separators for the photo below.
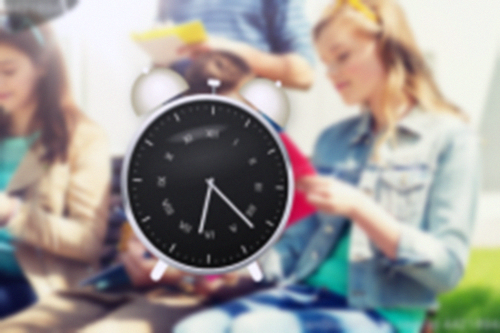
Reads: 6 h 22 min
